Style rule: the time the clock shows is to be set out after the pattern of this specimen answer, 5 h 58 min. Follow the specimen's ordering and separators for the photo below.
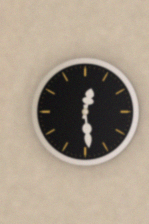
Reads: 12 h 29 min
